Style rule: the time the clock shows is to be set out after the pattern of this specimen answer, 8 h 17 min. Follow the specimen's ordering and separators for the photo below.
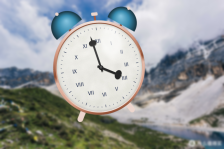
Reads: 3 h 58 min
